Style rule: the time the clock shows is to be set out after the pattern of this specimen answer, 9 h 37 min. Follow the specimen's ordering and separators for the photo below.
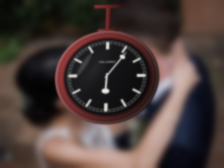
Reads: 6 h 06 min
